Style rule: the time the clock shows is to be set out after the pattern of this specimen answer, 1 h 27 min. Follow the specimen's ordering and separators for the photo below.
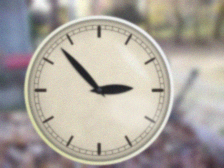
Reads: 2 h 53 min
